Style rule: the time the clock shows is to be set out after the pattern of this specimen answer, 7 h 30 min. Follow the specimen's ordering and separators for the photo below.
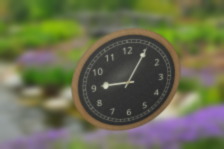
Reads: 9 h 05 min
